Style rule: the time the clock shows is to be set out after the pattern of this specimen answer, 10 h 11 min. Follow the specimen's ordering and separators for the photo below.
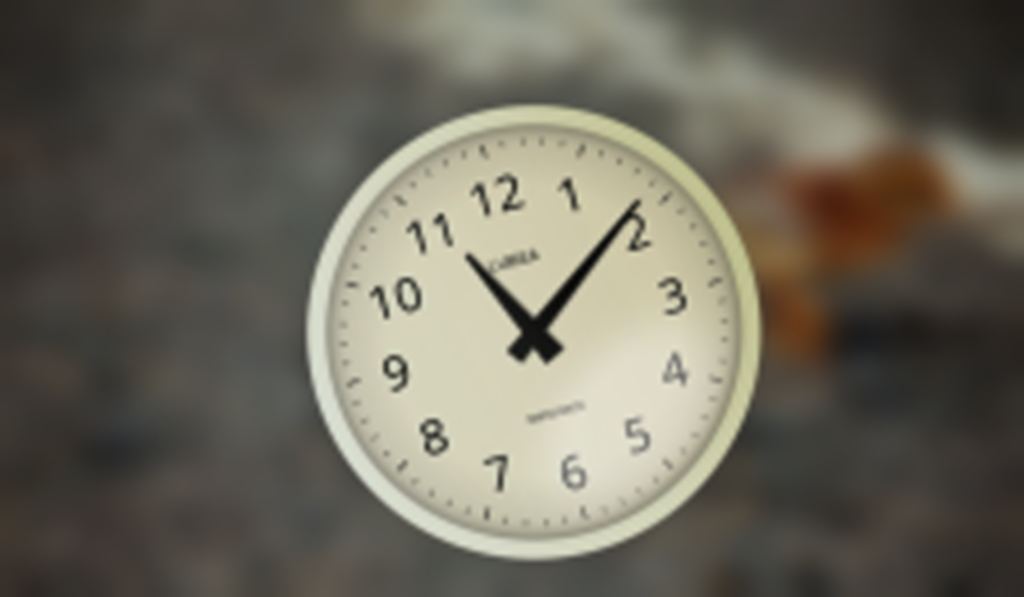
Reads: 11 h 09 min
